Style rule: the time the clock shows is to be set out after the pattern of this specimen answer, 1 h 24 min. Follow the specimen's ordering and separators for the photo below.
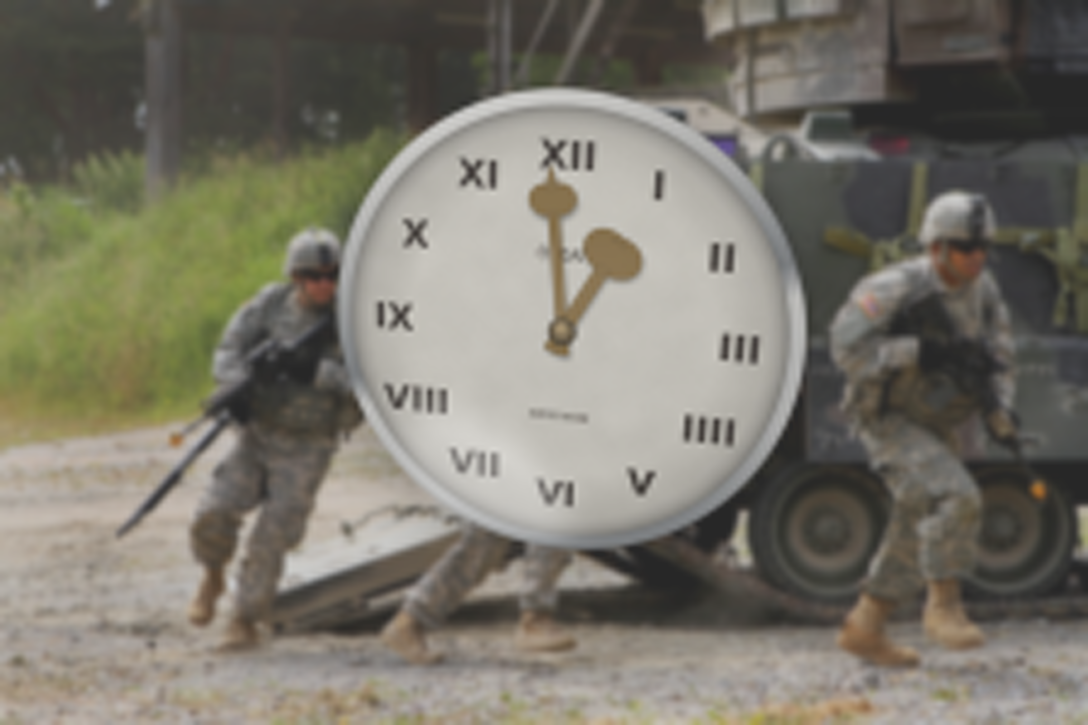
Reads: 12 h 59 min
